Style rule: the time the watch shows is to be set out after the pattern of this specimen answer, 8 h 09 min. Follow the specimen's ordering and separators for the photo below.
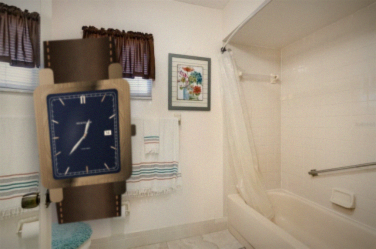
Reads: 12 h 37 min
